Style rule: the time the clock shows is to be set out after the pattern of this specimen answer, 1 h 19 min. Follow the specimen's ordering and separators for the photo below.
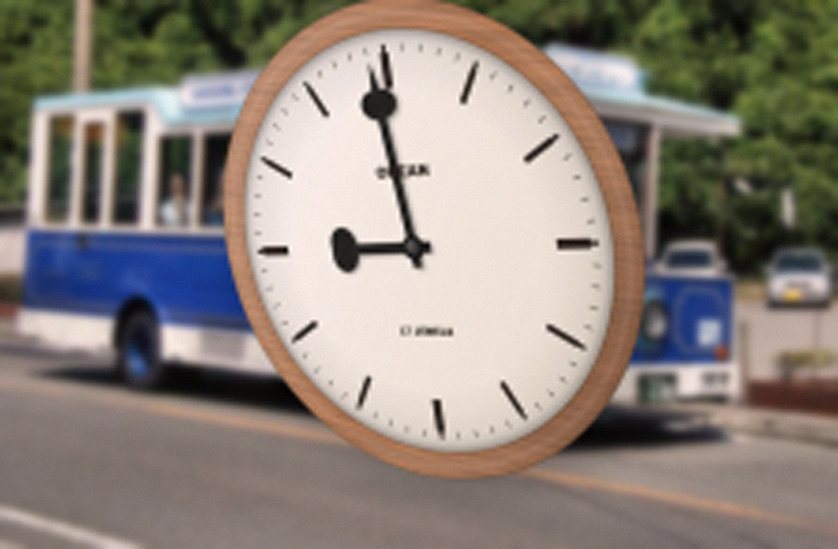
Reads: 8 h 59 min
